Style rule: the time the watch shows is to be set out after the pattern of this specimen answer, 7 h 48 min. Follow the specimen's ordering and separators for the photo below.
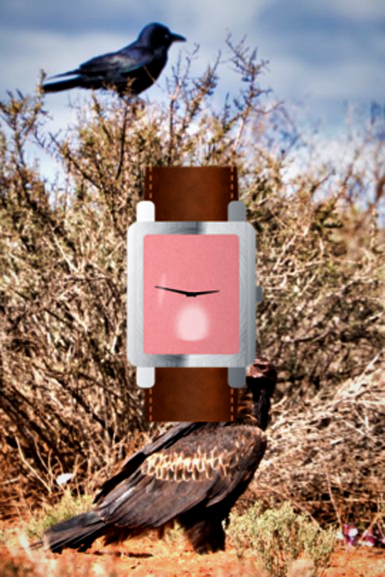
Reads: 2 h 47 min
